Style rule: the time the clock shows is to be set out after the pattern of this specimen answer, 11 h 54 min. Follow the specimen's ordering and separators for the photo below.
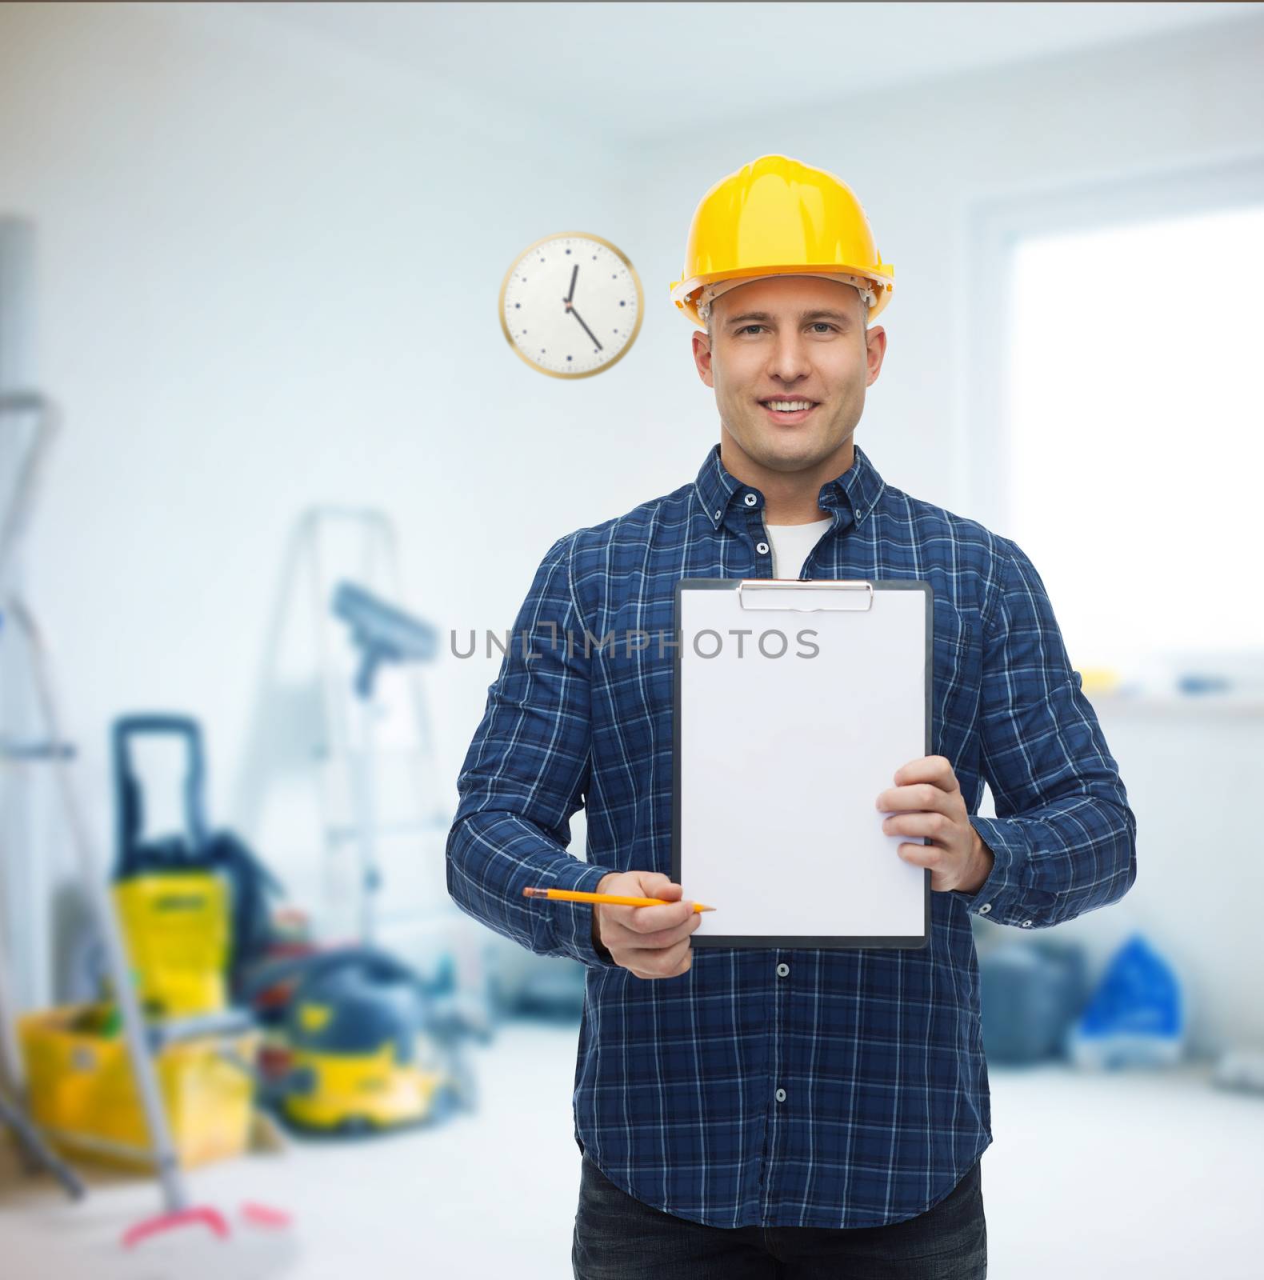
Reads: 12 h 24 min
